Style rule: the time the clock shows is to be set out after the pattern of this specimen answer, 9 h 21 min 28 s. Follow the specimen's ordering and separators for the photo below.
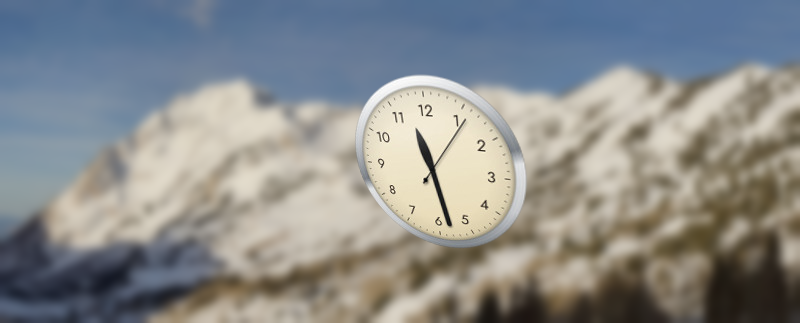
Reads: 11 h 28 min 06 s
